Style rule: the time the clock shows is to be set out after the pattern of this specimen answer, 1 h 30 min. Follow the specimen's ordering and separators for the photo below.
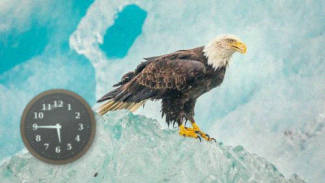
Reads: 5 h 45 min
